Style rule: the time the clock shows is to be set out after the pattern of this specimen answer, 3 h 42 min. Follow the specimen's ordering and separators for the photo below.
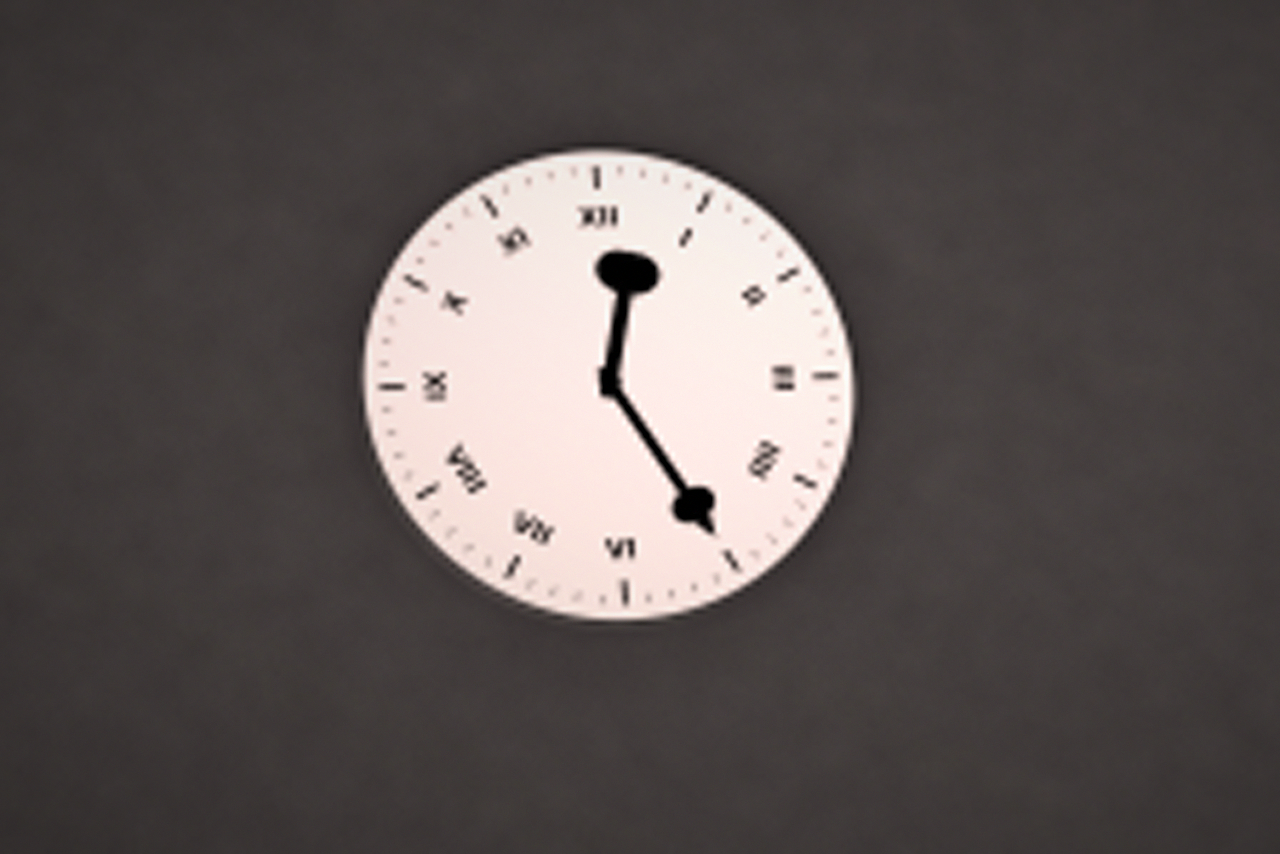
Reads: 12 h 25 min
